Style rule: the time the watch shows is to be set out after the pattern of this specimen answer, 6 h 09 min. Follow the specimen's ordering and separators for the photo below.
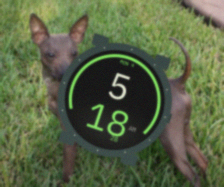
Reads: 5 h 18 min
